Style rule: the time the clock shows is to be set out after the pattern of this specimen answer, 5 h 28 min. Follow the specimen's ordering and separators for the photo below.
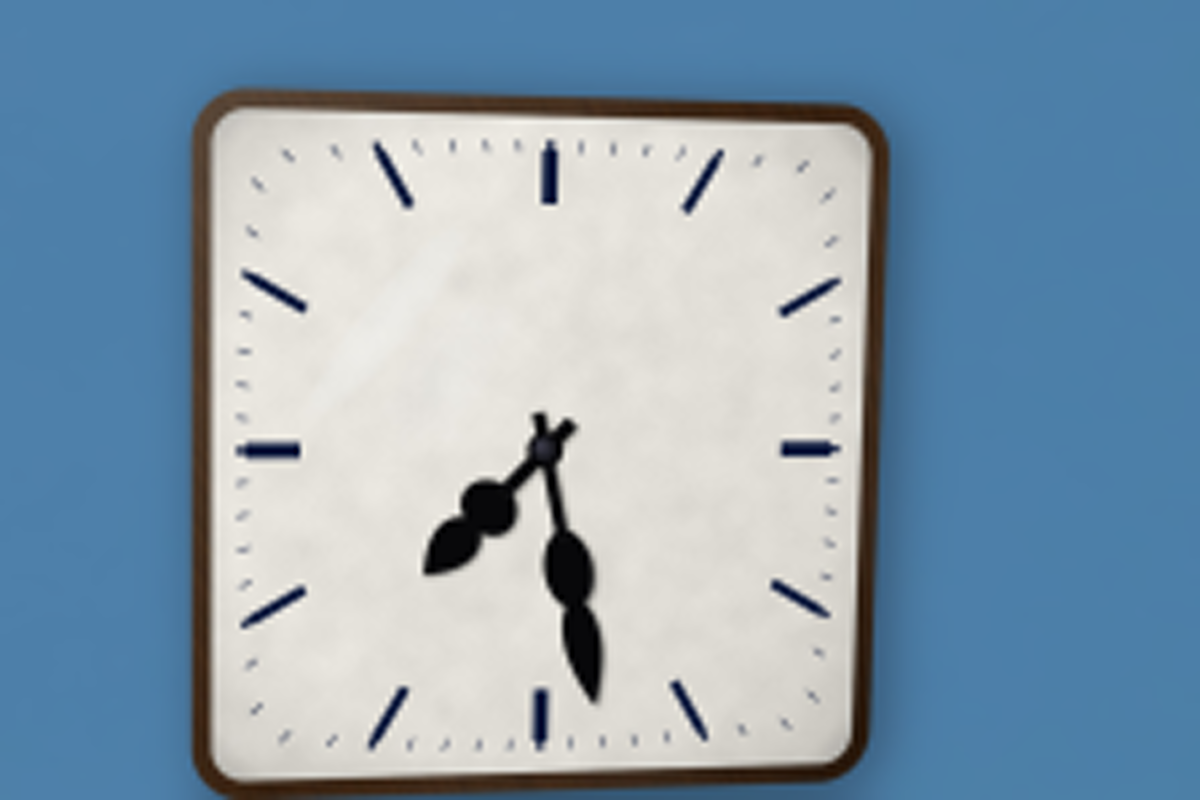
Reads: 7 h 28 min
